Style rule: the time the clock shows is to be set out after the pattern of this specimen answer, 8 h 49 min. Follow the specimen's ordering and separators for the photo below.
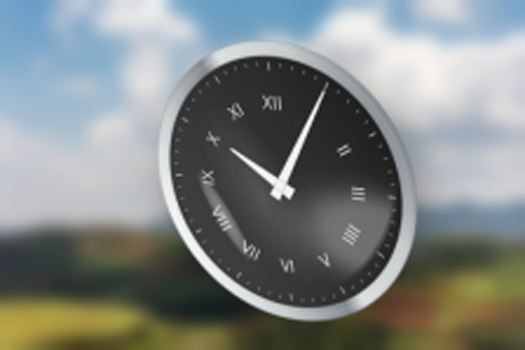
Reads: 10 h 05 min
